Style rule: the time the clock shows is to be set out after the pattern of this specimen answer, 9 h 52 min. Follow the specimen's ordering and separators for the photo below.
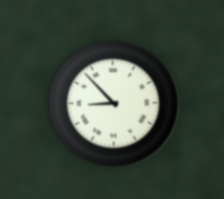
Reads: 8 h 53 min
